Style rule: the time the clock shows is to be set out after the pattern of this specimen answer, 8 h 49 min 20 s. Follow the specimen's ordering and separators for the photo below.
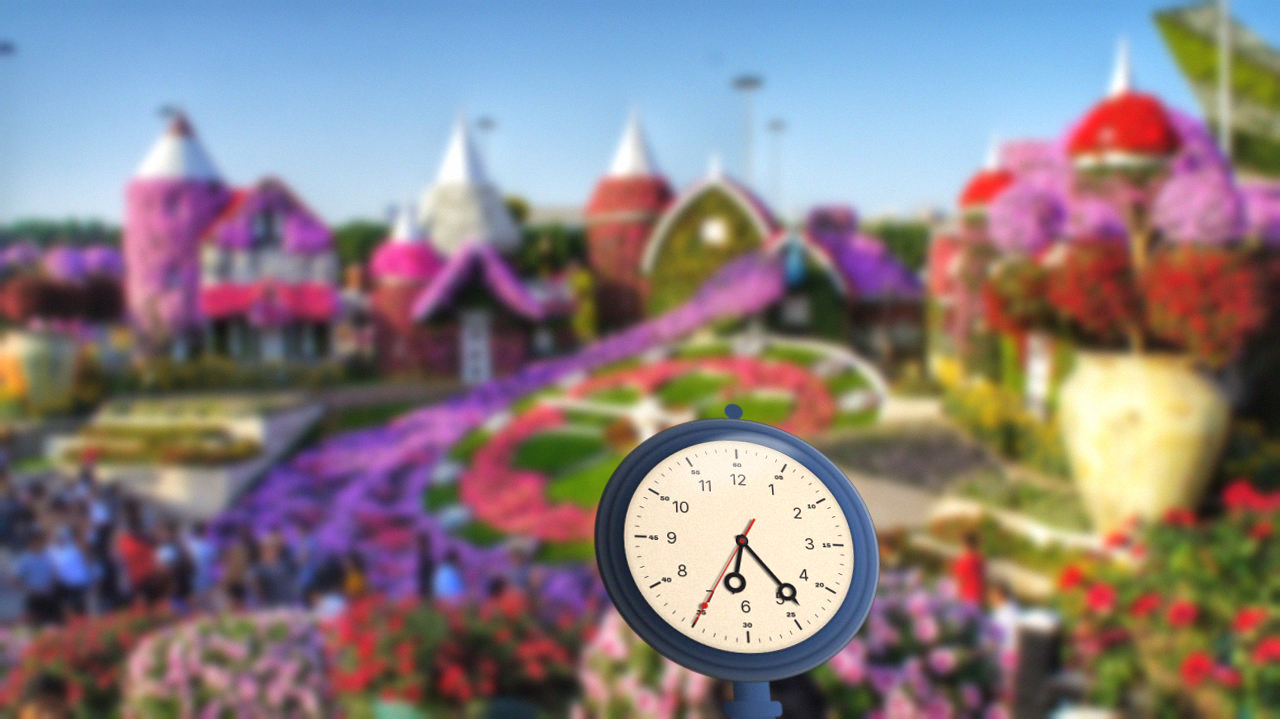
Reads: 6 h 23 min 35 s
